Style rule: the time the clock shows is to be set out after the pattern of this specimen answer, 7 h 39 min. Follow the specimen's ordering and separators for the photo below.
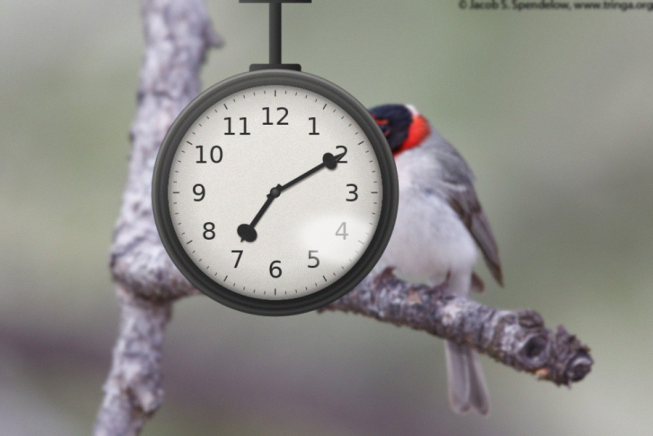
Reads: 7 h 10 min
